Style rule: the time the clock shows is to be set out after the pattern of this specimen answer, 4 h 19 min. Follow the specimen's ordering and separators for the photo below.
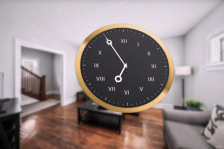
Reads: 6 h 55 min
